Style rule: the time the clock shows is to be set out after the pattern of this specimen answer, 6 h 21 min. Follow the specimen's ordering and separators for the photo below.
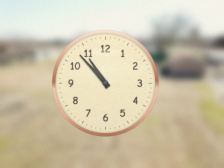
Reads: 10 h 53 min
